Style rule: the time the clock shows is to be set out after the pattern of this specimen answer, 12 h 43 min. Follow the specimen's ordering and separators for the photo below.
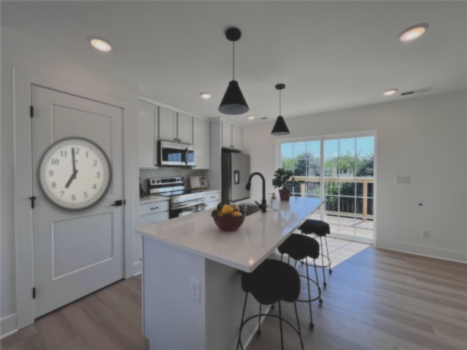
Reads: 6 h 59 min
